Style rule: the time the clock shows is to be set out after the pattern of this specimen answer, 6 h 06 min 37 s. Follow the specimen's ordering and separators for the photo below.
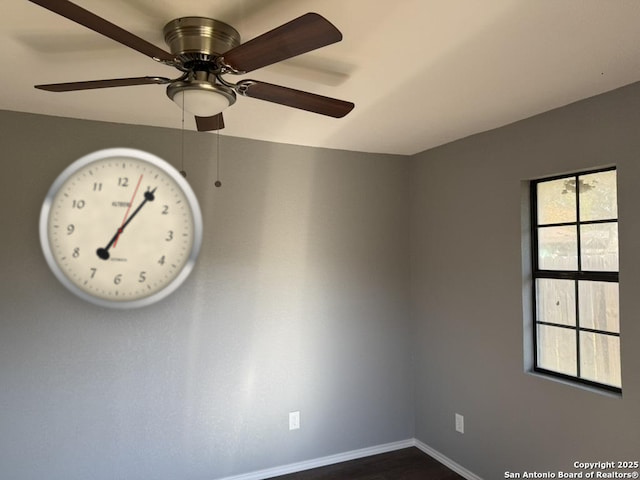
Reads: 7 h 06 min 03 s
